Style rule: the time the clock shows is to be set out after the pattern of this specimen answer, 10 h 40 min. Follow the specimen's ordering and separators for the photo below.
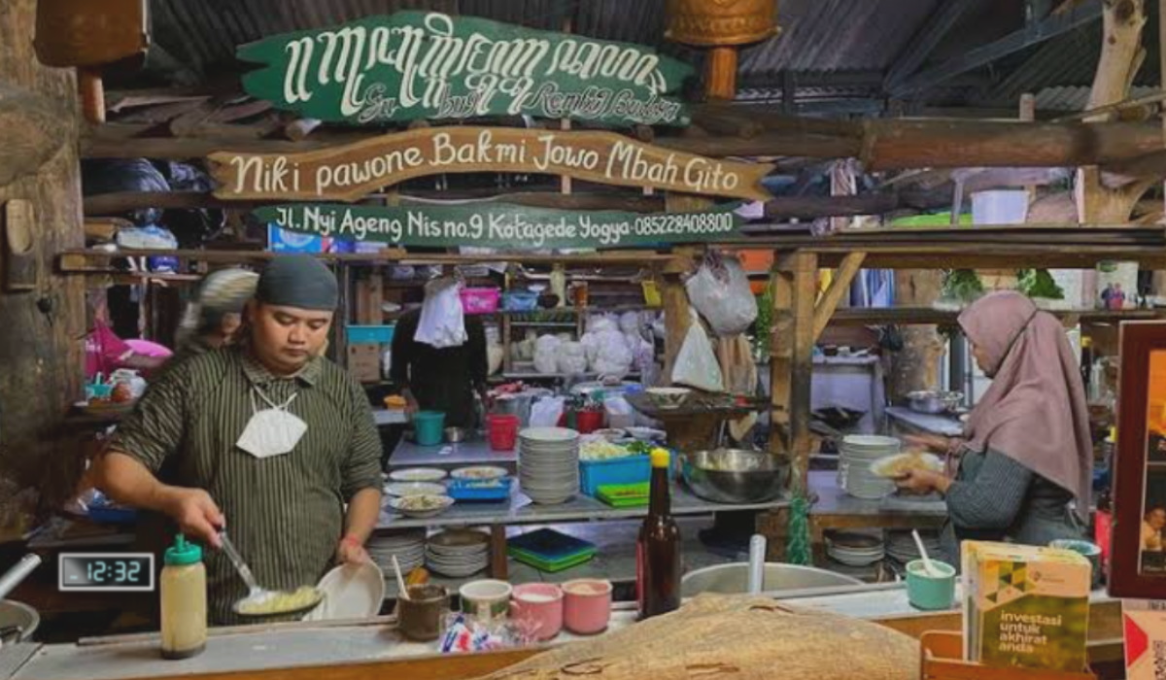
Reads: 12 h 32 min
